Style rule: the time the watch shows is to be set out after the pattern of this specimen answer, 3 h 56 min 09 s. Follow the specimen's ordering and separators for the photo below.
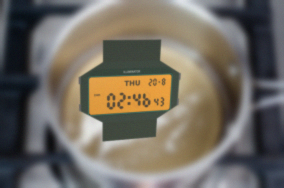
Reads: 2 h 46 min 43 s
